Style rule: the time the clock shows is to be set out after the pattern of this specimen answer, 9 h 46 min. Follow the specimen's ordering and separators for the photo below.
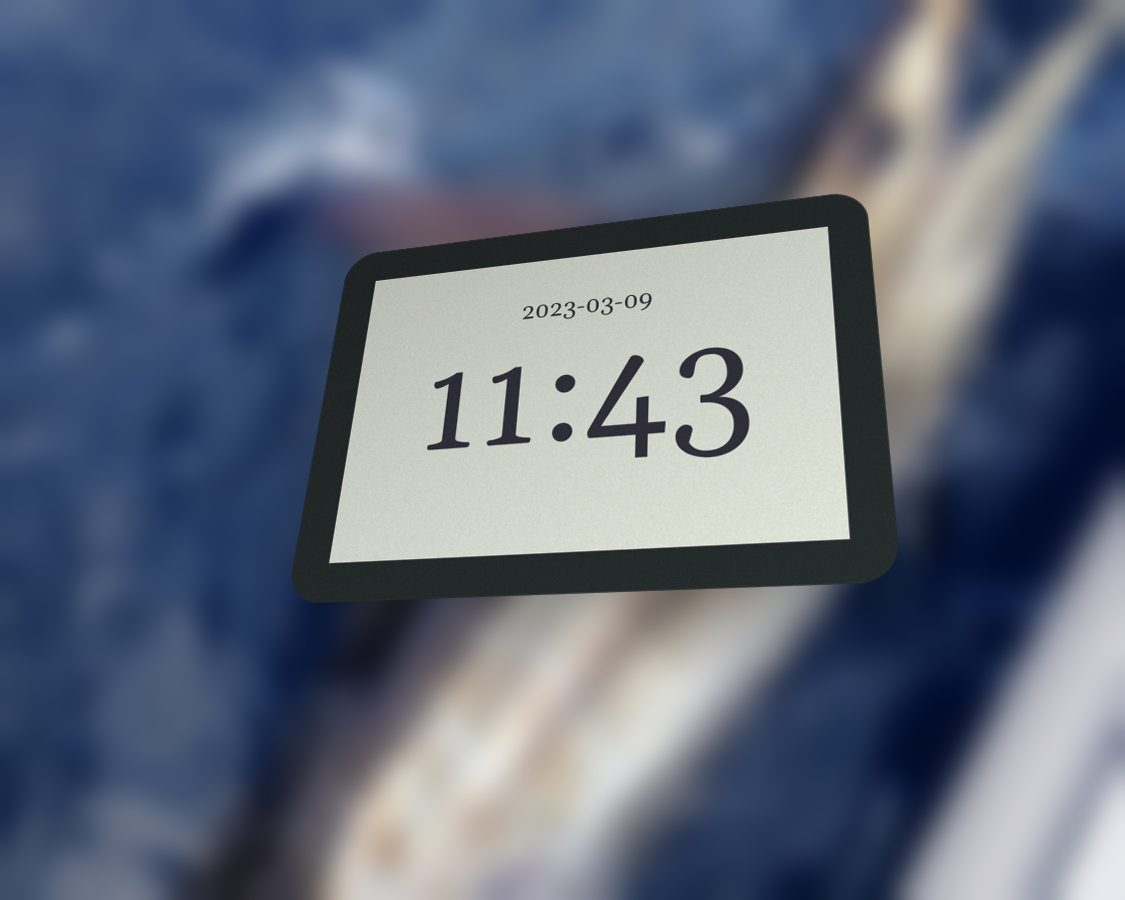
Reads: 11 h 43 min
